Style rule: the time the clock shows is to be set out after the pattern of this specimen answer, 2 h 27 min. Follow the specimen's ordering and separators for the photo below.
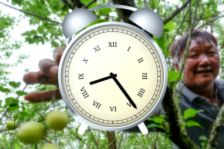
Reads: 8 h 24 min
